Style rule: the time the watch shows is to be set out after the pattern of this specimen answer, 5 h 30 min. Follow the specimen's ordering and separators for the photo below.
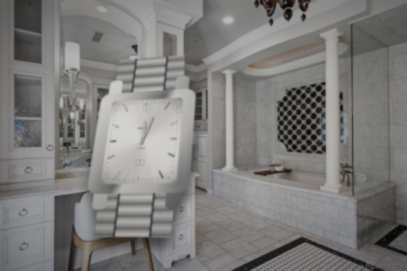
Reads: 12 h 03 min
